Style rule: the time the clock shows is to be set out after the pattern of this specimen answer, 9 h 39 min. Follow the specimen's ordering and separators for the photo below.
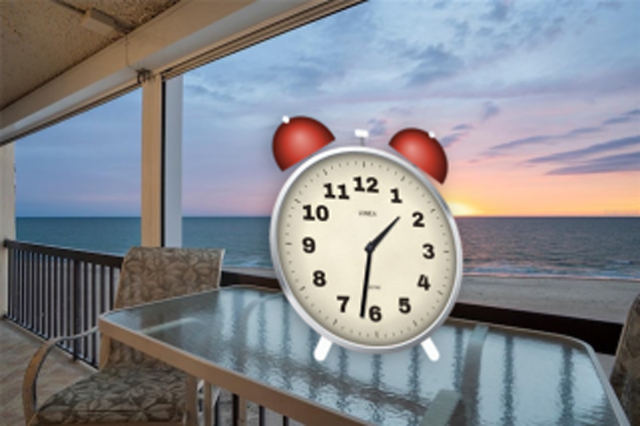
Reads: 1 h 32 min
